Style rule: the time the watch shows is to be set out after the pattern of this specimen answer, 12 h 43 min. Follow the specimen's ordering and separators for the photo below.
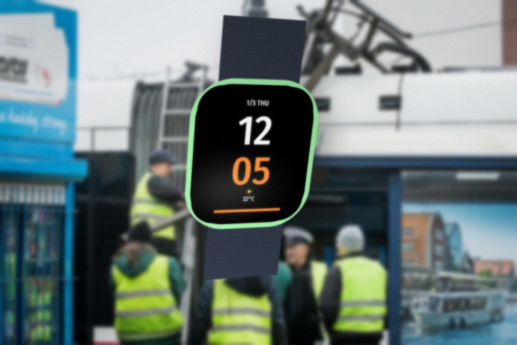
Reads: 12 h 05 min
